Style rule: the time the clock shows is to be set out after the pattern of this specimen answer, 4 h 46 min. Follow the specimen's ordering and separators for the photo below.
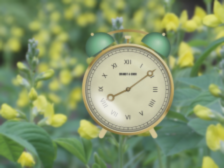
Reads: 8 h 09 min
